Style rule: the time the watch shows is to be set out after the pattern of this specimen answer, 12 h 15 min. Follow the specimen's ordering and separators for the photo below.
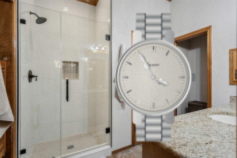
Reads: 3 h 55 min
